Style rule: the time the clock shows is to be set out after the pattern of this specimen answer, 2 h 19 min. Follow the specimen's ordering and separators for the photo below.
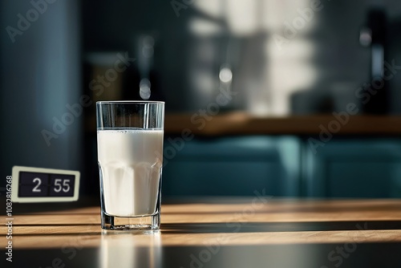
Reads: 2 h 55 min
